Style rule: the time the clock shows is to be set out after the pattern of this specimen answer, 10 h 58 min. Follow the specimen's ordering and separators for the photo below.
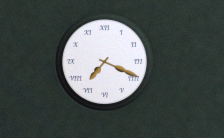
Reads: 7 h 19 min
